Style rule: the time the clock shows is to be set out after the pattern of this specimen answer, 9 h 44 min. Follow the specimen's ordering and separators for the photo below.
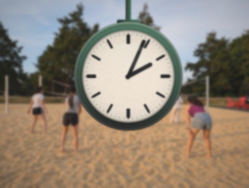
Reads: 2 h 04 min
